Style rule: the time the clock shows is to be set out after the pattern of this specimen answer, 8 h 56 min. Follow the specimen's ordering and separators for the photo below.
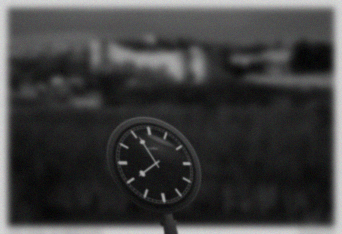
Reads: 7 h 56 min
